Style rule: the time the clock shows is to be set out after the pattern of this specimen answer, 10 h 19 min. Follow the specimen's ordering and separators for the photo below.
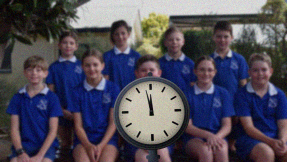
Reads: 11 h 58 min
